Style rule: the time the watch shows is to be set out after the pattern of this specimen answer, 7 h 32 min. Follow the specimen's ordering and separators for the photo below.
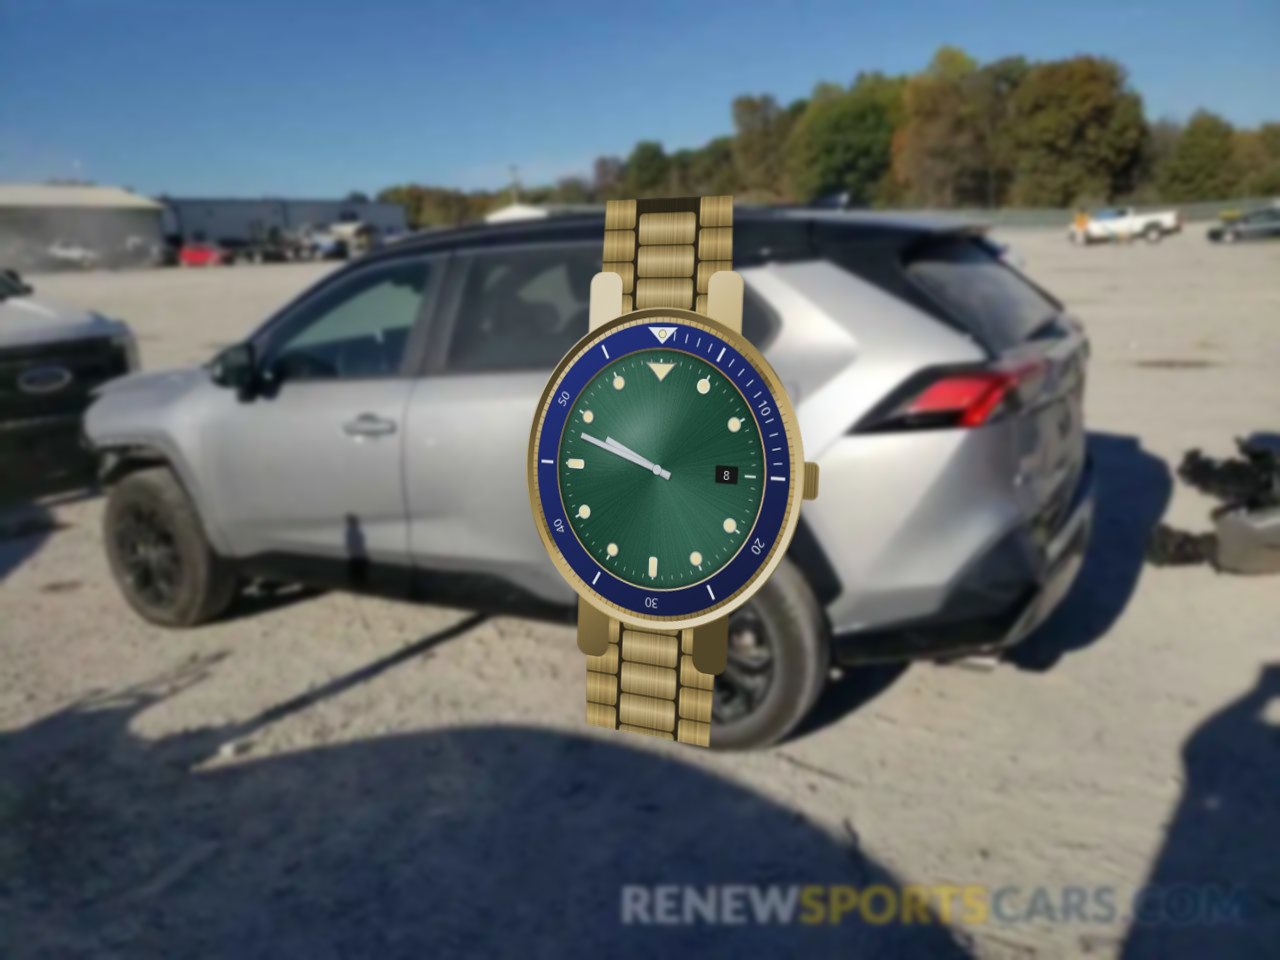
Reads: 9 h 48 min
